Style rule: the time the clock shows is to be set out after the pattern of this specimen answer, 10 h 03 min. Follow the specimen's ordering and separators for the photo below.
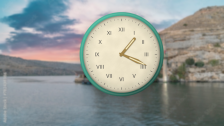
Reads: 1 h 19 min
